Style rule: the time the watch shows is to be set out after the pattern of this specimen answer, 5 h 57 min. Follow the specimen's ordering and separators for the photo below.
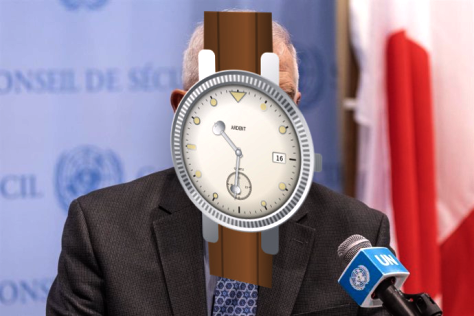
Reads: 10 h 31 min
